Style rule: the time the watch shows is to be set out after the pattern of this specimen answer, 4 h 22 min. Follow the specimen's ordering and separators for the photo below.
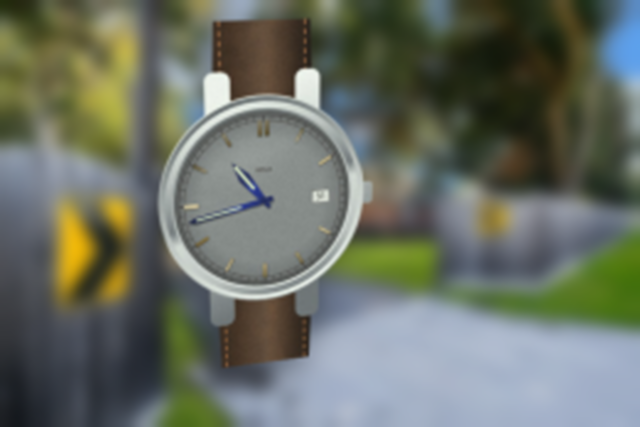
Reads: 10 h 43 min
